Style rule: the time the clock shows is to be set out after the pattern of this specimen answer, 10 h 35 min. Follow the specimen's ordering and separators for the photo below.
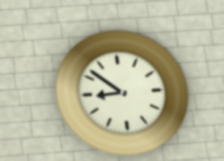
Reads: 8 h 52 min
